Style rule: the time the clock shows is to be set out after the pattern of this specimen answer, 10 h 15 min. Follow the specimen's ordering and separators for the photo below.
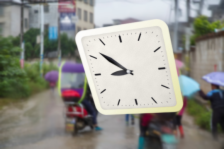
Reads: 8 h 52 min
